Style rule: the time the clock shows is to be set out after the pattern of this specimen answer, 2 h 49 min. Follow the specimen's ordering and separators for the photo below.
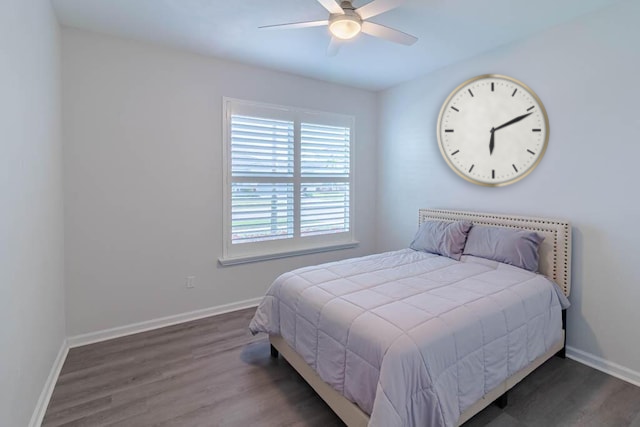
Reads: 6 h 11 min
